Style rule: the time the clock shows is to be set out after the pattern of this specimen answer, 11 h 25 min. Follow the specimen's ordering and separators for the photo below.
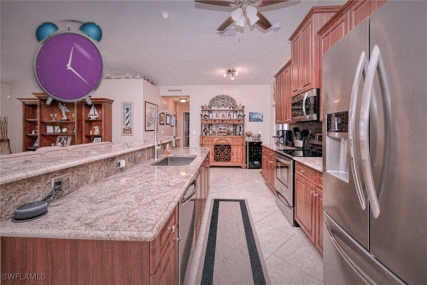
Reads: 12 h 22 min
